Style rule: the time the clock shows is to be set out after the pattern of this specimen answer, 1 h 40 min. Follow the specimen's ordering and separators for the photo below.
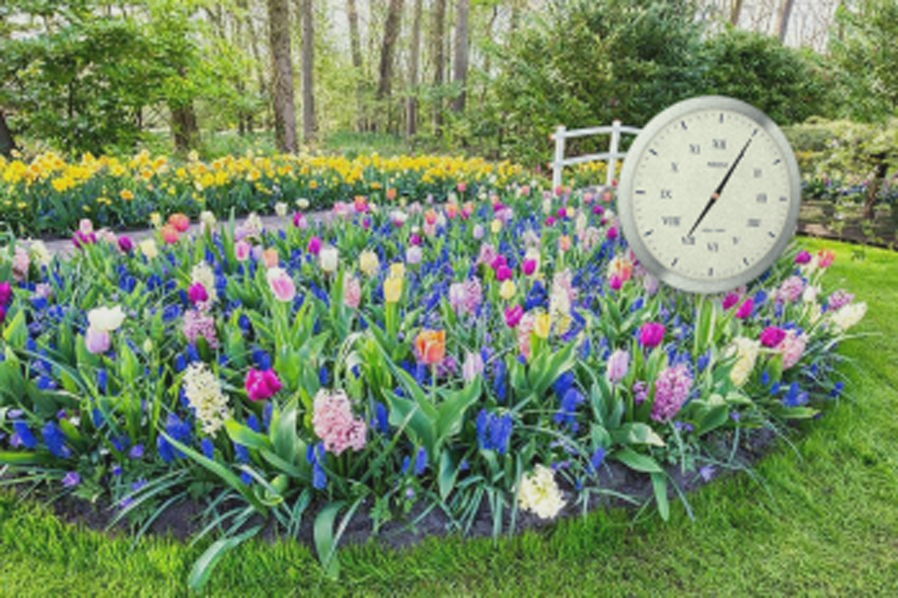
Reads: 7 h 05 min
